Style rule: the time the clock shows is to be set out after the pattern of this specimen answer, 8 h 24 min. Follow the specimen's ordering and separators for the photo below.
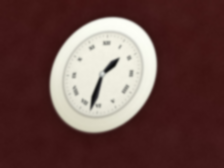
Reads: 1 h 32 min
